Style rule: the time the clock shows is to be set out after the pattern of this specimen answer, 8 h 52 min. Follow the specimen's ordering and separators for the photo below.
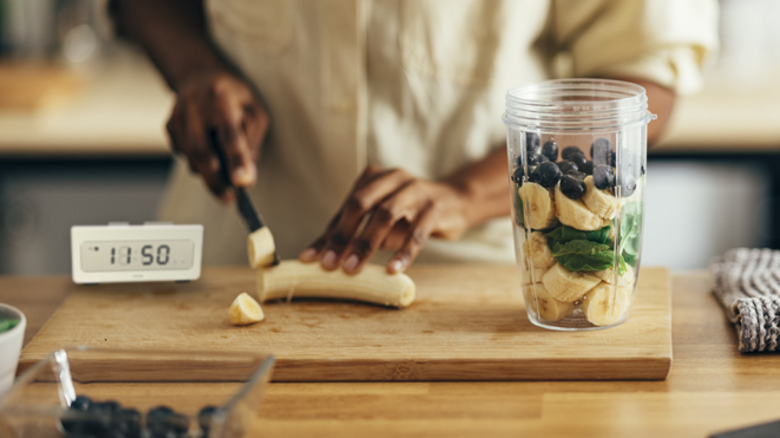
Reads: 11 h 50 min
